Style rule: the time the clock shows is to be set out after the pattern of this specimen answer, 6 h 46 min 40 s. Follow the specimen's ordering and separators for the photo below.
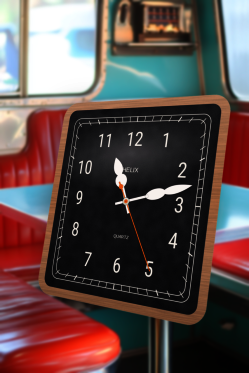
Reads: 11 h 12 min 25 s
